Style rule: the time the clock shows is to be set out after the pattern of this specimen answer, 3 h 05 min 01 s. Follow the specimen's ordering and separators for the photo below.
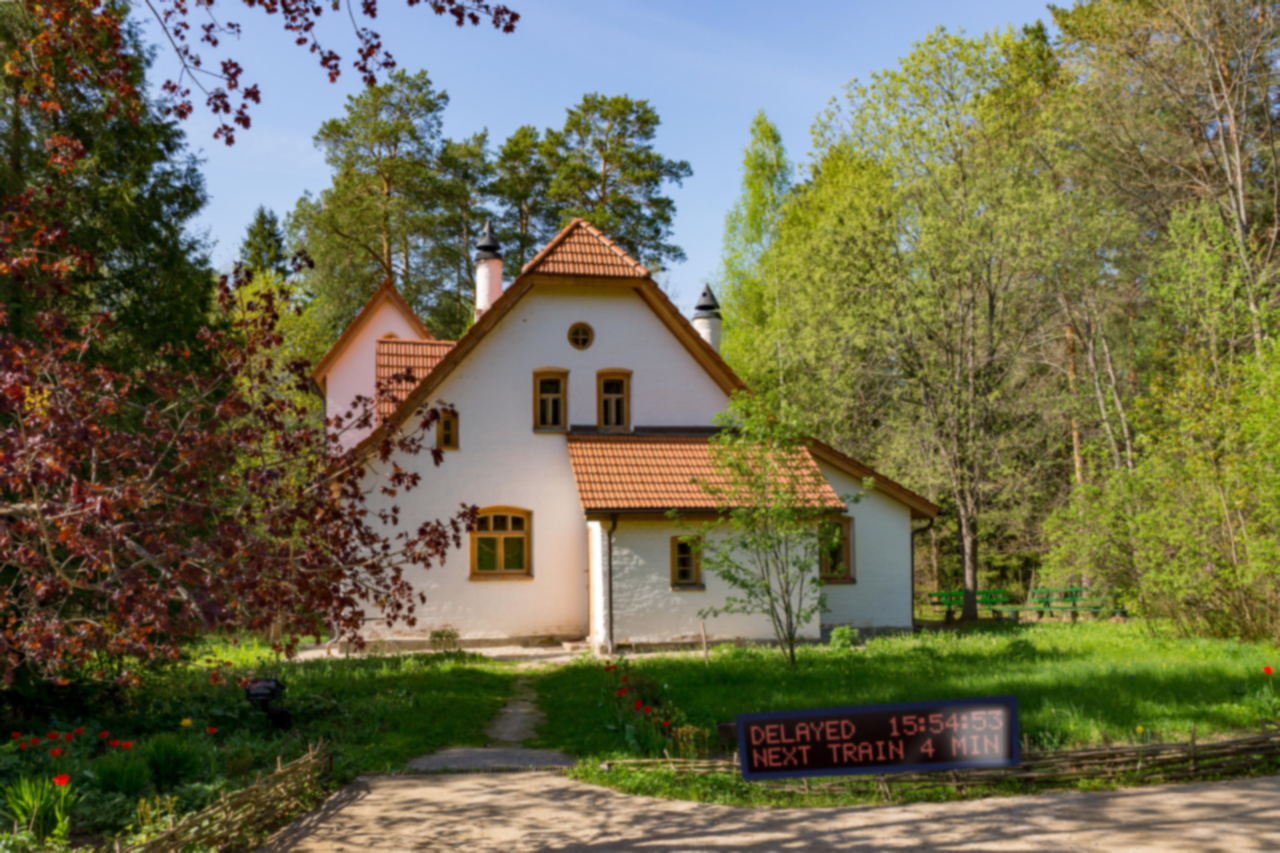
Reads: 15 h 54 min 53 s
